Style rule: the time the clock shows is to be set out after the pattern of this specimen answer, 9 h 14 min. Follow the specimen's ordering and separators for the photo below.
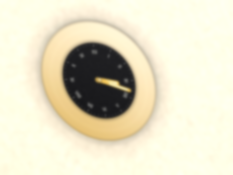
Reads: 3 h 18 min
